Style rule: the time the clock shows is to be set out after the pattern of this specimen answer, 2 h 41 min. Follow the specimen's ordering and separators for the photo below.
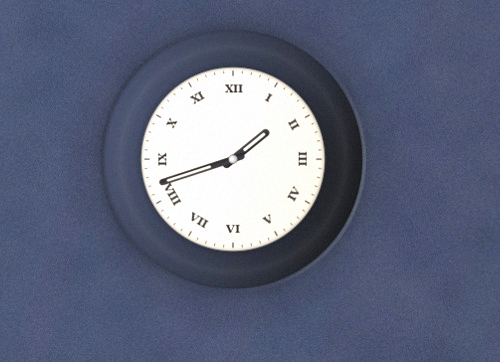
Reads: 1 h 42 min
